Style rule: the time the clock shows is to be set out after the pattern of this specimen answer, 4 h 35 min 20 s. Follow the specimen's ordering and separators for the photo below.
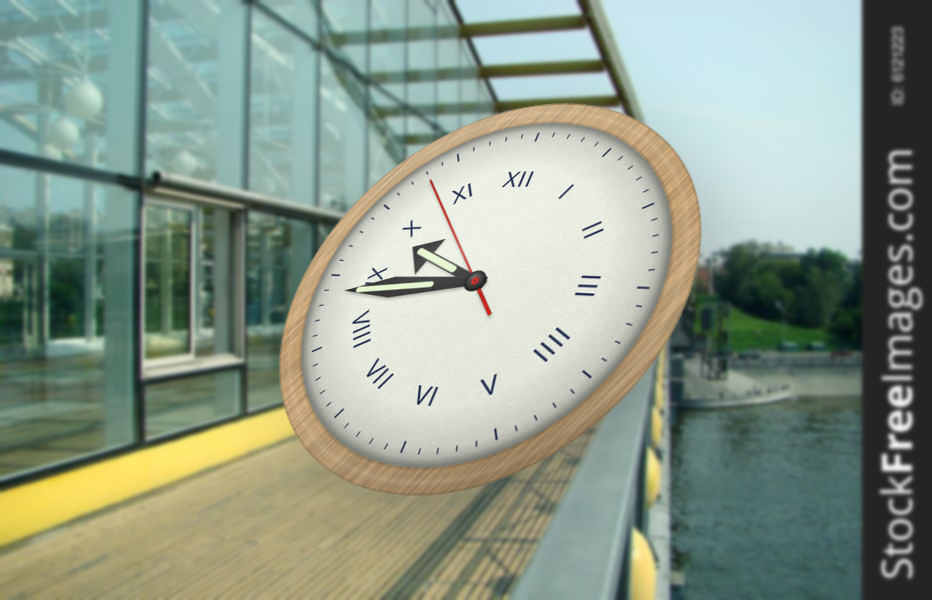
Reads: 9 h 43 min 53 s
